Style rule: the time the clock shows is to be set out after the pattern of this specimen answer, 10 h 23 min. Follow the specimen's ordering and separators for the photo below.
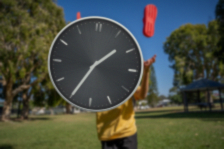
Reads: 1 h 35 min
